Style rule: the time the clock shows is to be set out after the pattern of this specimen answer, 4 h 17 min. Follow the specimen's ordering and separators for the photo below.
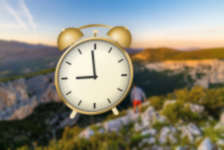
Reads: 8 h 59 min
